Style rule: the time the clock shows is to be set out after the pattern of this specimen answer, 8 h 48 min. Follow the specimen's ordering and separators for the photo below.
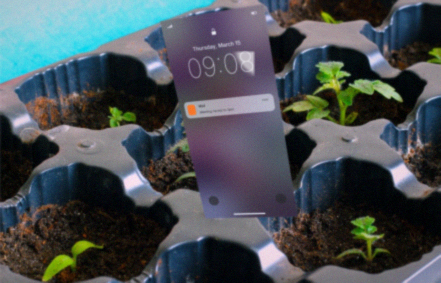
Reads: 9 h 08 min
